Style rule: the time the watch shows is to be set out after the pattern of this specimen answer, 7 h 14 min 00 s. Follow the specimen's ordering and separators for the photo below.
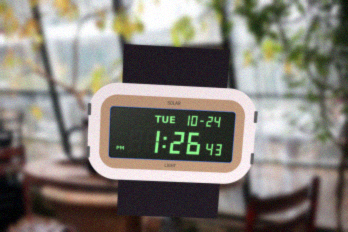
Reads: 1 h 26 min 43 s
